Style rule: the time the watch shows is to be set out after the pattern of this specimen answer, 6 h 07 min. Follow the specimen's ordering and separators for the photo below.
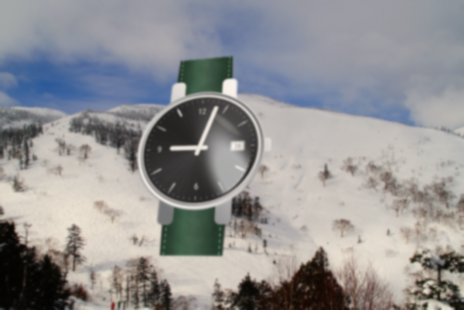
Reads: 9 h 03 min
